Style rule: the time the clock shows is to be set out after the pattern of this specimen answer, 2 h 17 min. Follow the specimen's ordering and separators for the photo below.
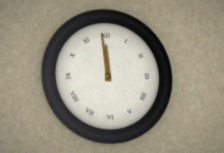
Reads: 11 h 59 min
